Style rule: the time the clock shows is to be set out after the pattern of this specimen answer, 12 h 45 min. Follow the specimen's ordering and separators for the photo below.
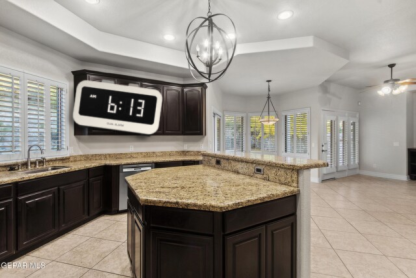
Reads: 6 h 13 min
